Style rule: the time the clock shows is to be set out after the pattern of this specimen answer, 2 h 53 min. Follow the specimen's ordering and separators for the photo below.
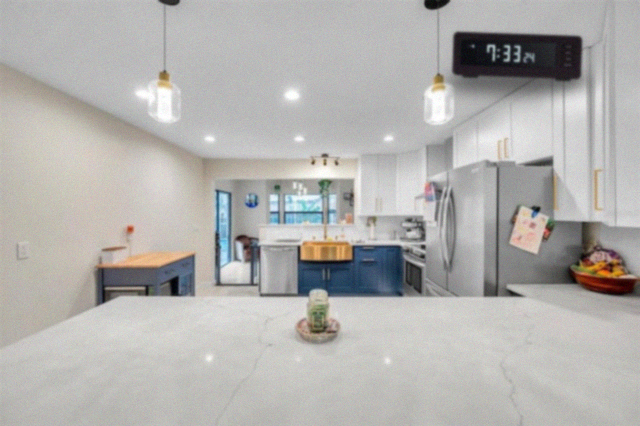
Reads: 7 h 33 min
